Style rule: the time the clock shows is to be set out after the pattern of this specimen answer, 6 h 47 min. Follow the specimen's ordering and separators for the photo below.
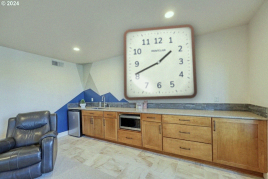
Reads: 1 h 41 min
